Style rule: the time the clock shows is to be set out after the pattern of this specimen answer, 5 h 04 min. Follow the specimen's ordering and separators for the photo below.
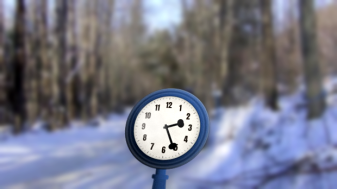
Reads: 2 h 26 min
